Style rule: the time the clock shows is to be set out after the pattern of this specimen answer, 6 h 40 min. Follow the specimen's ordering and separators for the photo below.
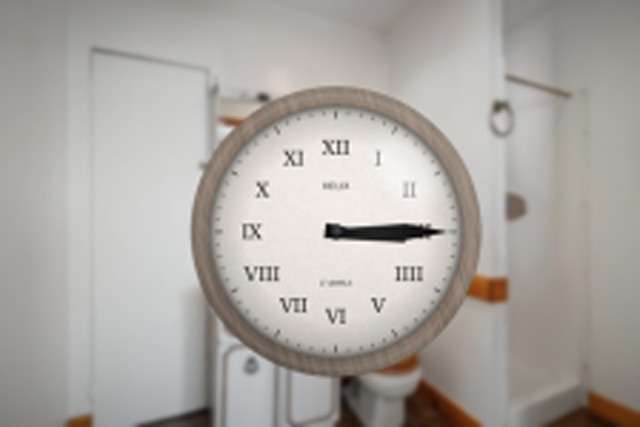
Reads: 3 h 15 min
